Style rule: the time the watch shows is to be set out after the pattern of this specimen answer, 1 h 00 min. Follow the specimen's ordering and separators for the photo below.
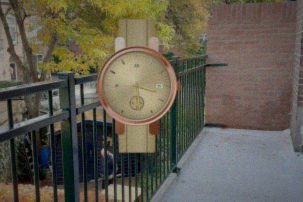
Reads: 3 h 29 min
